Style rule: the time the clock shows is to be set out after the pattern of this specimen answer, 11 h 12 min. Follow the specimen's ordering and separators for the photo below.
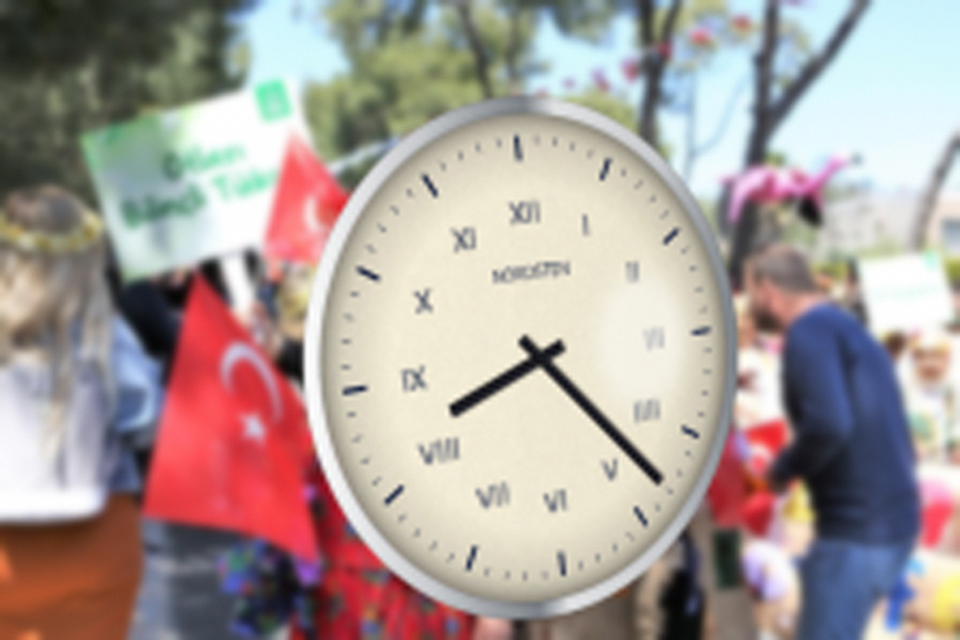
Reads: 8 h 23 min
